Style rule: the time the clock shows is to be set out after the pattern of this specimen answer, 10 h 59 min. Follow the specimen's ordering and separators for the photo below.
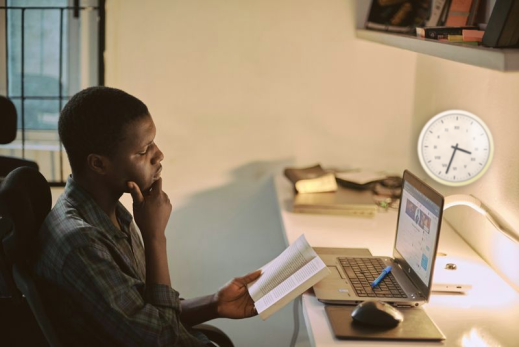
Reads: 3 h 33 min
